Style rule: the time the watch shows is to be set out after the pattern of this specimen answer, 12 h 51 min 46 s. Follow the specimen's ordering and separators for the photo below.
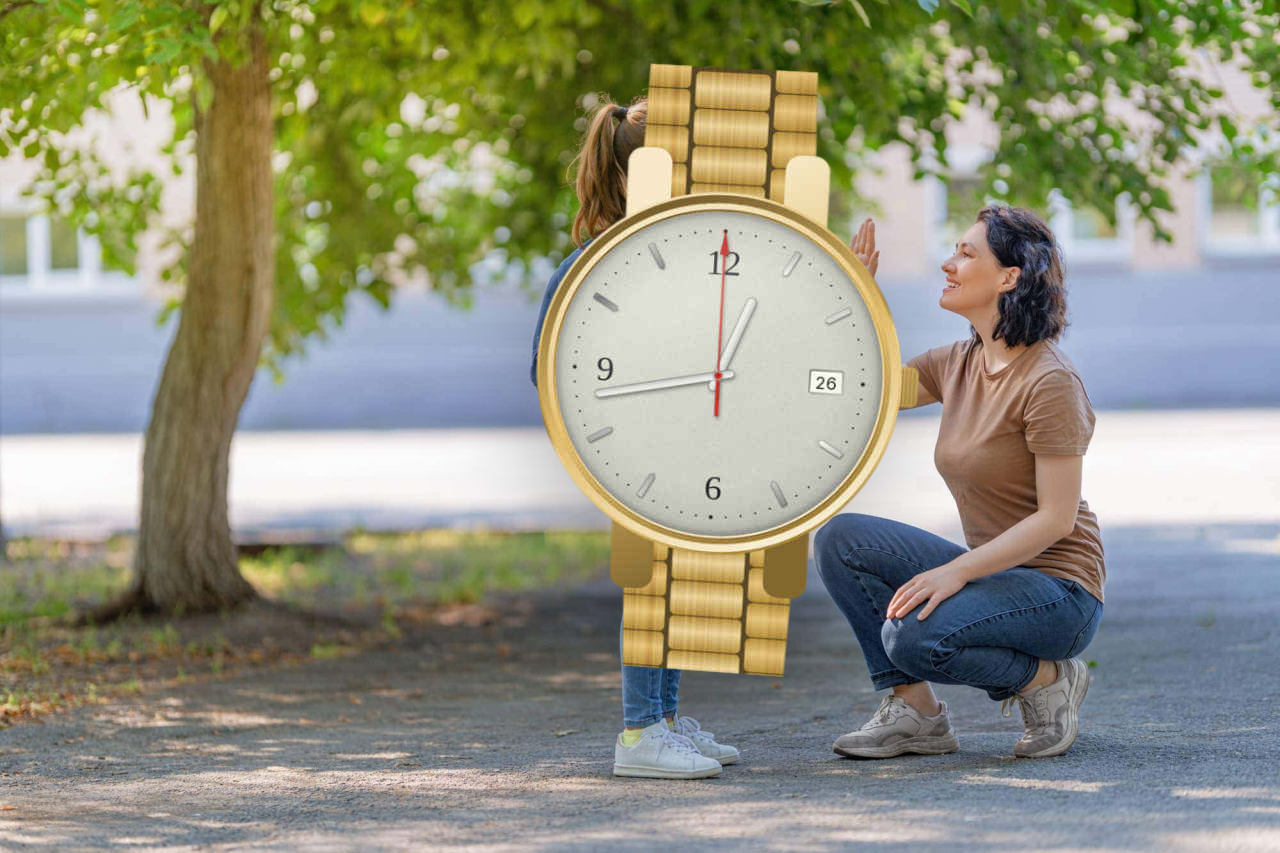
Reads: 12 h 43 min 00 s
